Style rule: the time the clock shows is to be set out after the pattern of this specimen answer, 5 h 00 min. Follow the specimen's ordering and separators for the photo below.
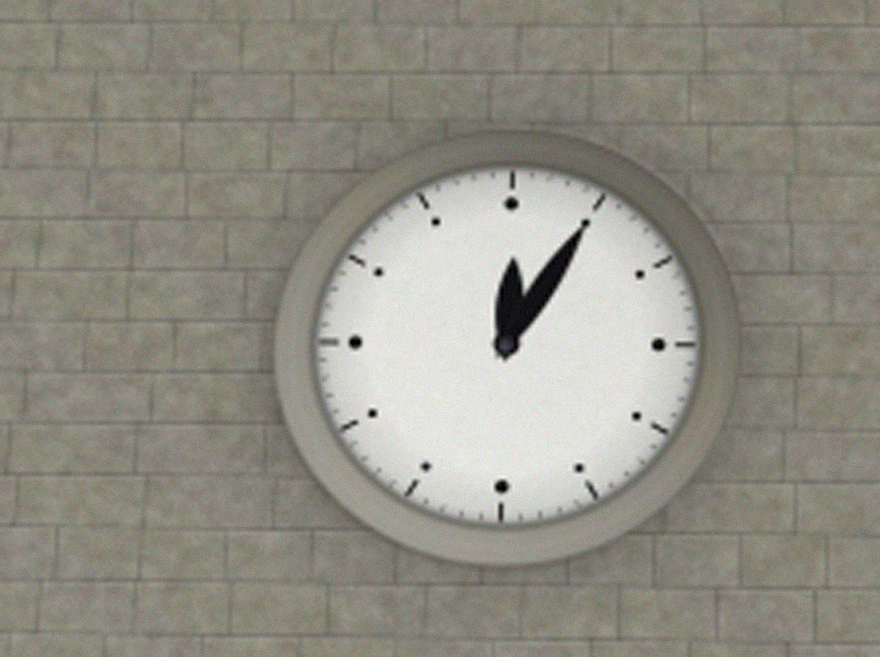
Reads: 12 h 05 min
